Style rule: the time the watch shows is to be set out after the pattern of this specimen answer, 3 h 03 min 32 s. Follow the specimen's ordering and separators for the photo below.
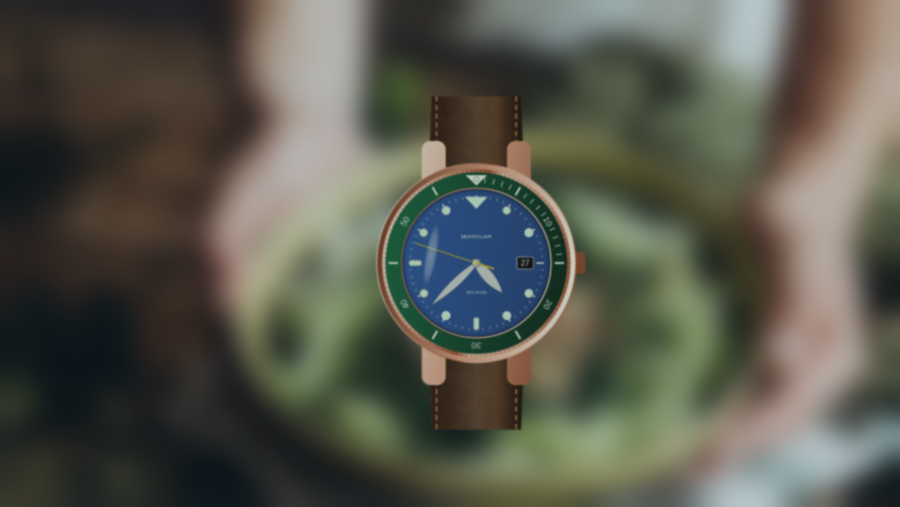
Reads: 4 h 37 min 48 s
